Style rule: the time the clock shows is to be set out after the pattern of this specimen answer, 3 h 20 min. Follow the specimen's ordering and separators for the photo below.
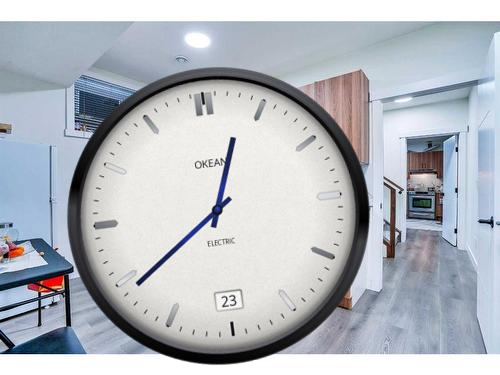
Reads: 12 h 39 min
